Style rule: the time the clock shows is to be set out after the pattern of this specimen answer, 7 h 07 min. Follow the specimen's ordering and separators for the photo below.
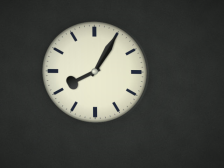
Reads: 8 h 05 min
